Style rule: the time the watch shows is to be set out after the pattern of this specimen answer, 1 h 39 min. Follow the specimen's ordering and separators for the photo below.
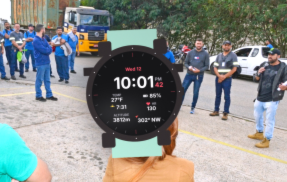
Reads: 10 h 01 min
